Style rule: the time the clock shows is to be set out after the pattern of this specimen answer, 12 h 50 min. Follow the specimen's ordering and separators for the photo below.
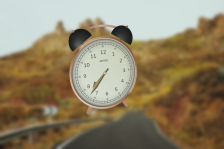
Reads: 7 h 37 min
